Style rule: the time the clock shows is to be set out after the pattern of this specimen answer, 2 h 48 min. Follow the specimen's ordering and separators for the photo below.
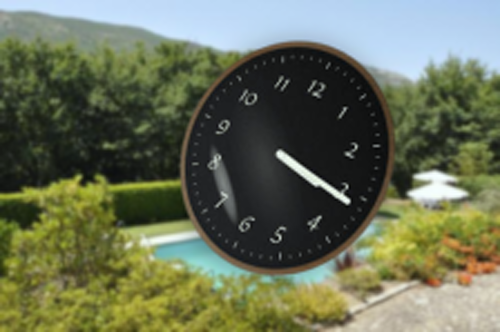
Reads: 3 h 16 min
